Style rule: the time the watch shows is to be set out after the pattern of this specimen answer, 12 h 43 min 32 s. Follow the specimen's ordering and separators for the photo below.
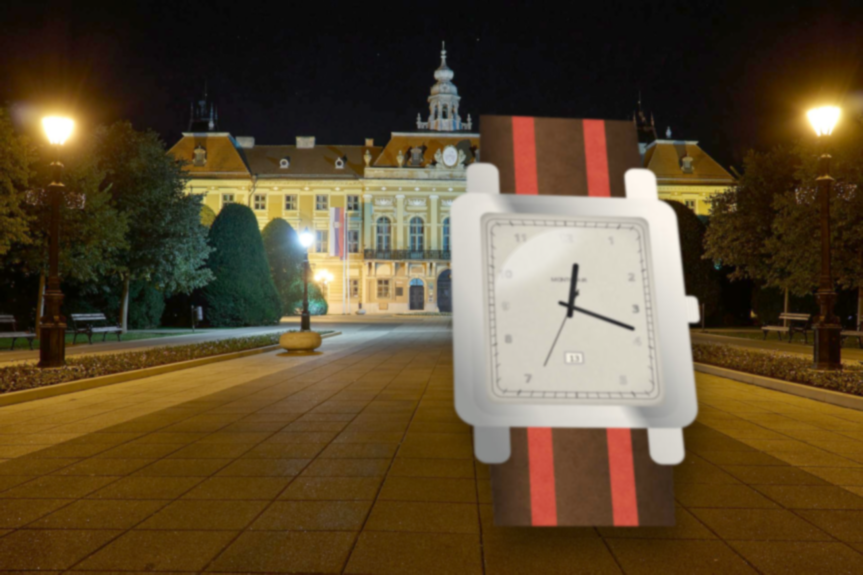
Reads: 12 h 18 min 34 s
